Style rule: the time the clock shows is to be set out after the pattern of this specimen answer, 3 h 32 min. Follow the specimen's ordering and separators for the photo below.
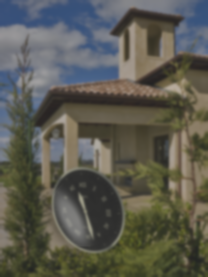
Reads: 11 h 28 min
